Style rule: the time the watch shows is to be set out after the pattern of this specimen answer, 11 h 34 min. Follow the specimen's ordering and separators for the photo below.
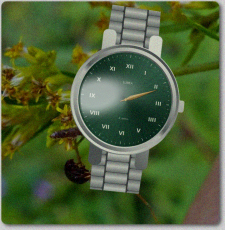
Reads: 2 h 11 min
